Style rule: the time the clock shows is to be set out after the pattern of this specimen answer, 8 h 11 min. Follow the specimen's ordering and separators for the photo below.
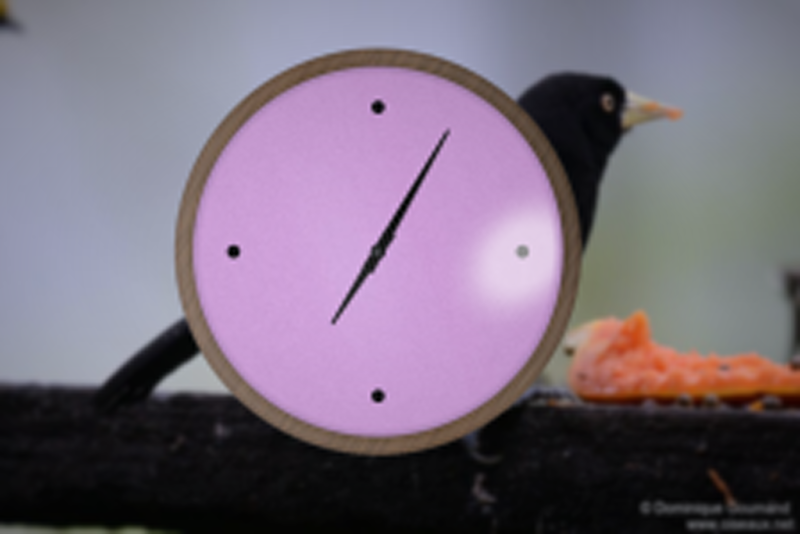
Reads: 7 h 05 min
